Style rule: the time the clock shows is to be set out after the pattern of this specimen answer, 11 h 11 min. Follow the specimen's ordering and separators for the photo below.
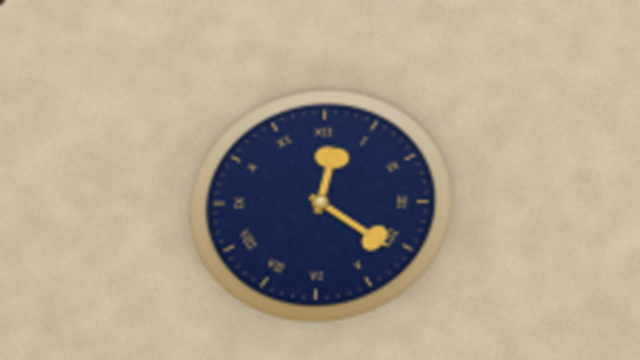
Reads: 12 h 21 min
